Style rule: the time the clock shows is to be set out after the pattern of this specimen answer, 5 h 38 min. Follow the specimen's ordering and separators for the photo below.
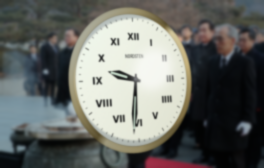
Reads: 9 h 31 min
